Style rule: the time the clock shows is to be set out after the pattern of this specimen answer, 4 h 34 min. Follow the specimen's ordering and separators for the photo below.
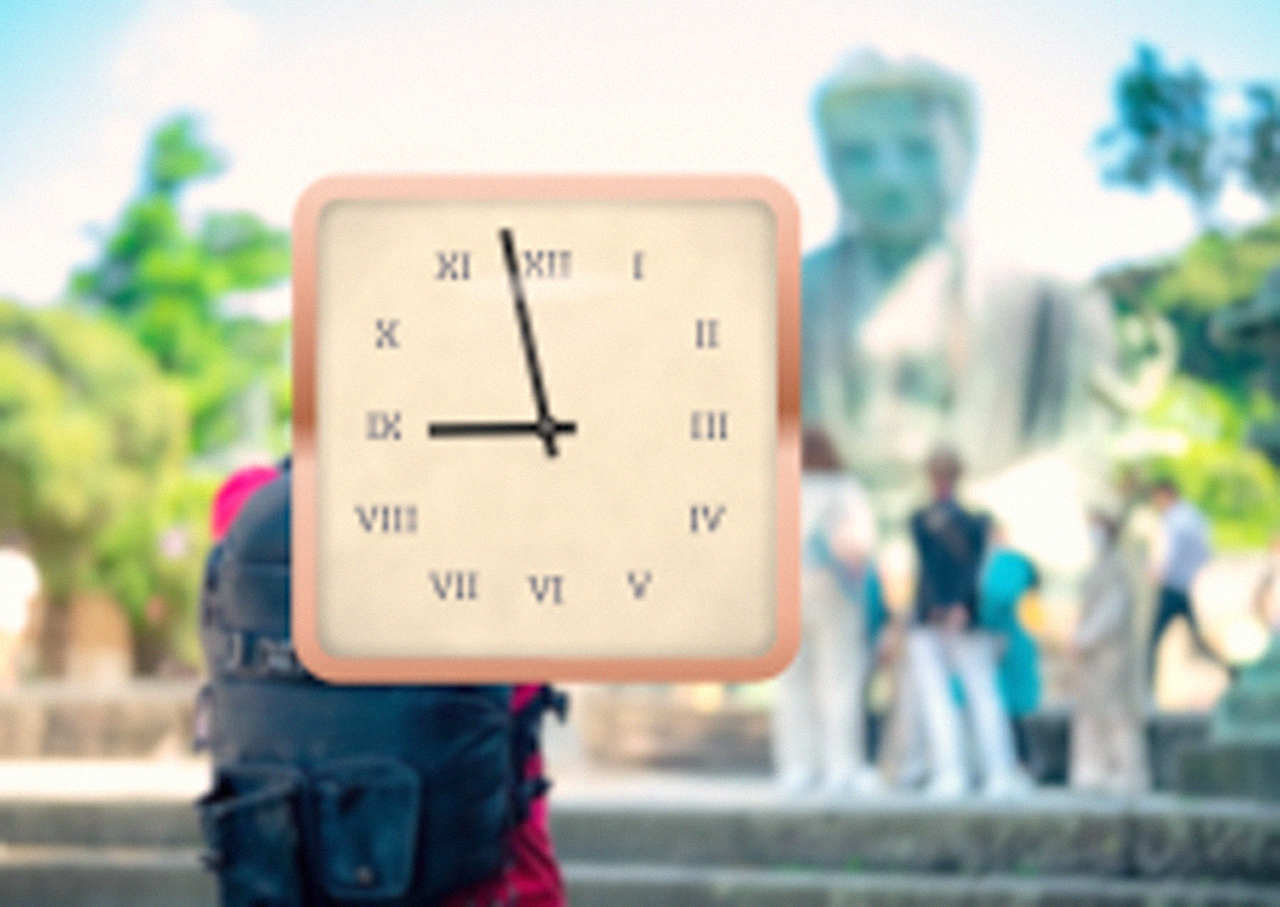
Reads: 8 h 58 min
